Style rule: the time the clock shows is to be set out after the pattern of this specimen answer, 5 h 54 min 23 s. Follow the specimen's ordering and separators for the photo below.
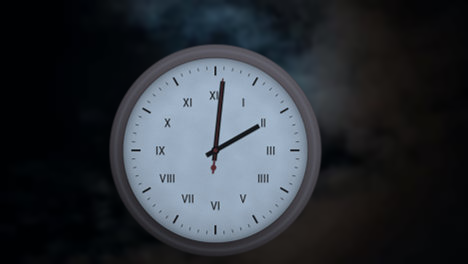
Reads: 2 h 01 min 01 s
